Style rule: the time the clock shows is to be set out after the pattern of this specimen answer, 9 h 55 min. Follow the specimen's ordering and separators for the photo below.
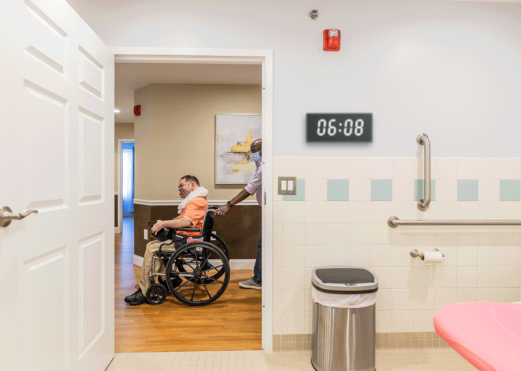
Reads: 6 h 08 min
